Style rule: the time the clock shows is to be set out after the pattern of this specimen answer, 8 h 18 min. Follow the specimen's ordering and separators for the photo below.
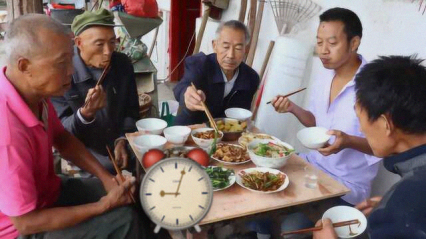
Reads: 9 h 03 min
